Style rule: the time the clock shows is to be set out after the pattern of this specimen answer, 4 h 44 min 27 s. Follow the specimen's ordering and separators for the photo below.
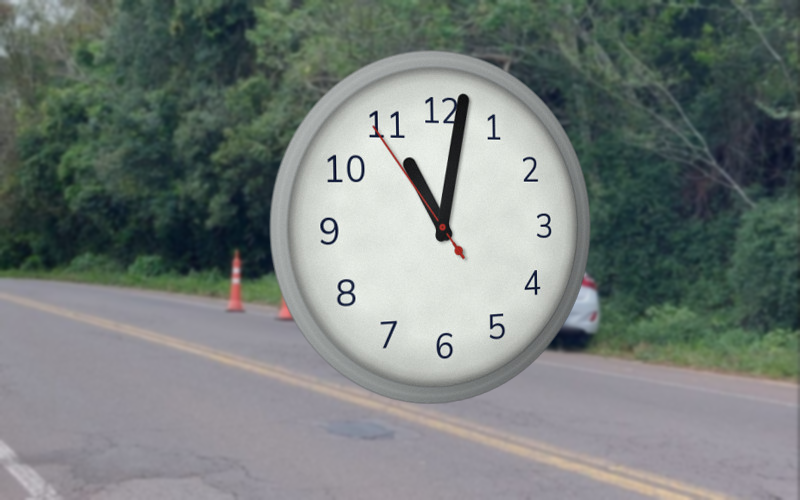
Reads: 11 h 01 min 54 s
